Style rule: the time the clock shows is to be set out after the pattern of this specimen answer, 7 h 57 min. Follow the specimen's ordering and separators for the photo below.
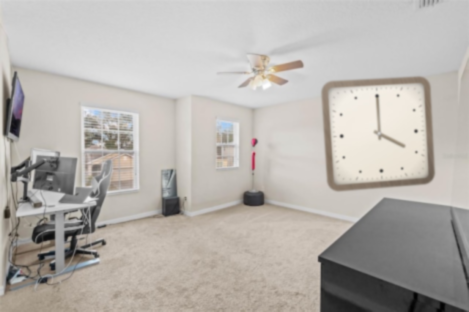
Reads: 4 h 00 min
